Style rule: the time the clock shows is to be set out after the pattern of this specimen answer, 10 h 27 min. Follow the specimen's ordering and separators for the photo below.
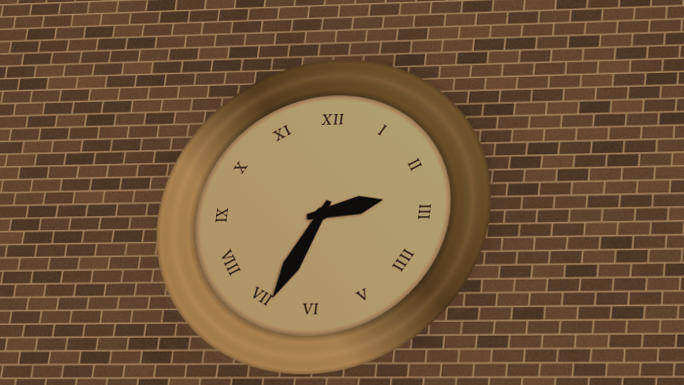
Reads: 2 h 34 min
